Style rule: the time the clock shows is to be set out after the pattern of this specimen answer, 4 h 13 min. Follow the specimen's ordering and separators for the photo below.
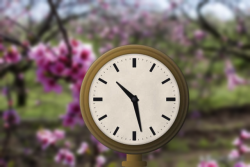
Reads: 10 h 28 min
